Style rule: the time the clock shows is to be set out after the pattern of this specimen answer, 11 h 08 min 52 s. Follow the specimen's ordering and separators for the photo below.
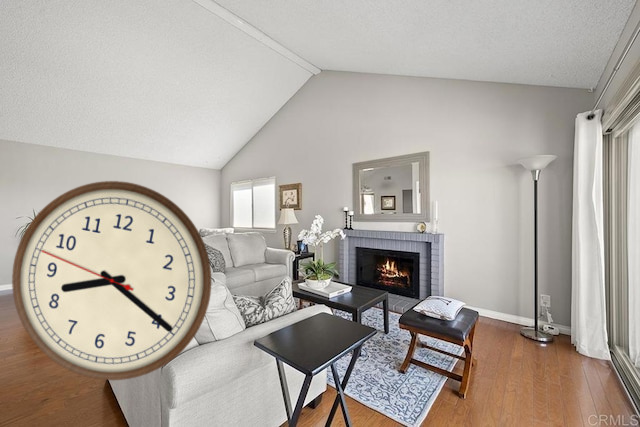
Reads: 8 h 19 min 47 s
